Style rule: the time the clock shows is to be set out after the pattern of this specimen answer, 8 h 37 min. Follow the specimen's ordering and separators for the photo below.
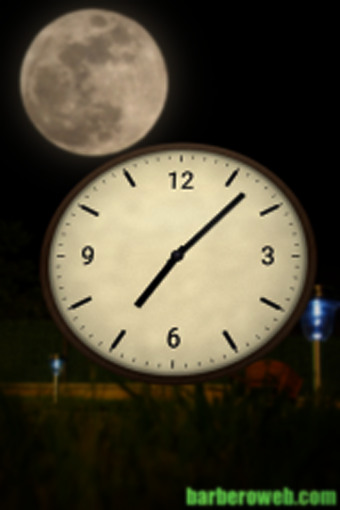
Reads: 7 h 07 min
